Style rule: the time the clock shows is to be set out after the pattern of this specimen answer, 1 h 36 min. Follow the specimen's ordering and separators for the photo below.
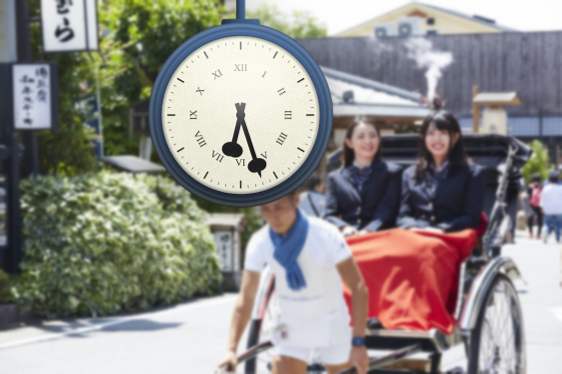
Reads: 6 h 27 min
